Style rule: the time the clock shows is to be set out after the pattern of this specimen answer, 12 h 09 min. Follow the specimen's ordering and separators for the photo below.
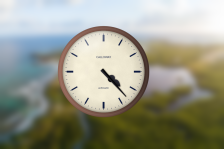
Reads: 4 h 23 min
